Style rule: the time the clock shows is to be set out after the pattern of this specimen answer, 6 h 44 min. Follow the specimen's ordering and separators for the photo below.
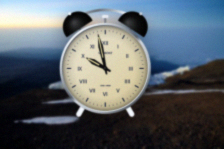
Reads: 9 h 58 min
